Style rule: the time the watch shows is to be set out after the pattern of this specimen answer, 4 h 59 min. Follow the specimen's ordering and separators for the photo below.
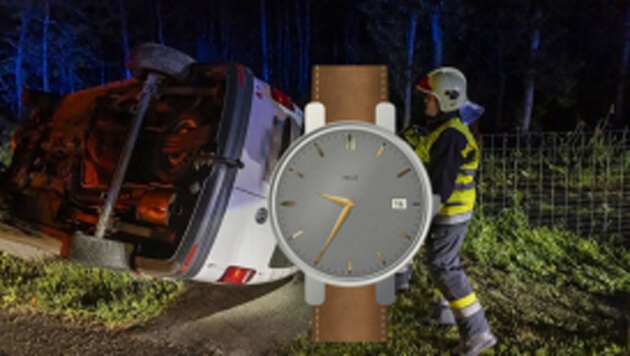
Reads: 9 h 35 min
